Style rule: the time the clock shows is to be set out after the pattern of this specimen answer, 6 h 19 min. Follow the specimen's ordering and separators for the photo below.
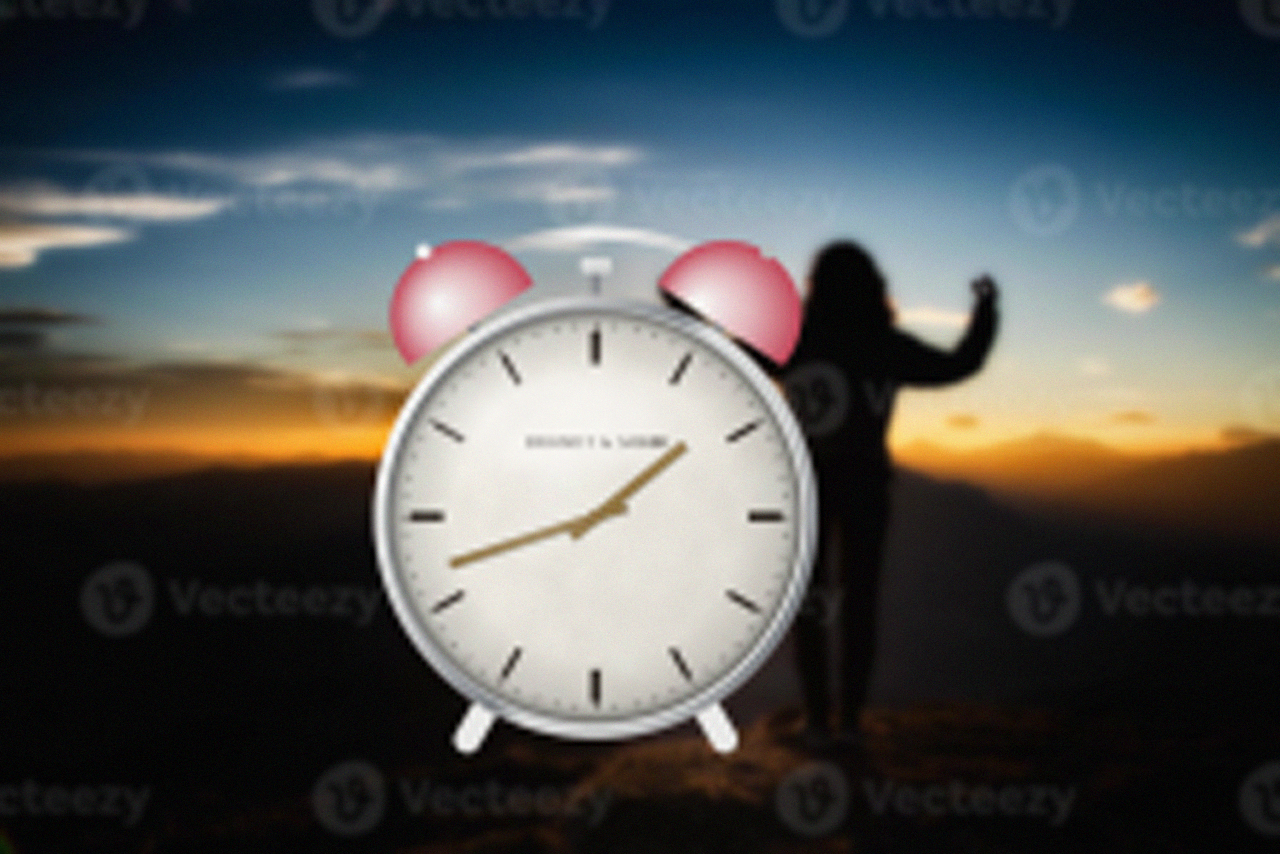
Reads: 1 h 42 min
